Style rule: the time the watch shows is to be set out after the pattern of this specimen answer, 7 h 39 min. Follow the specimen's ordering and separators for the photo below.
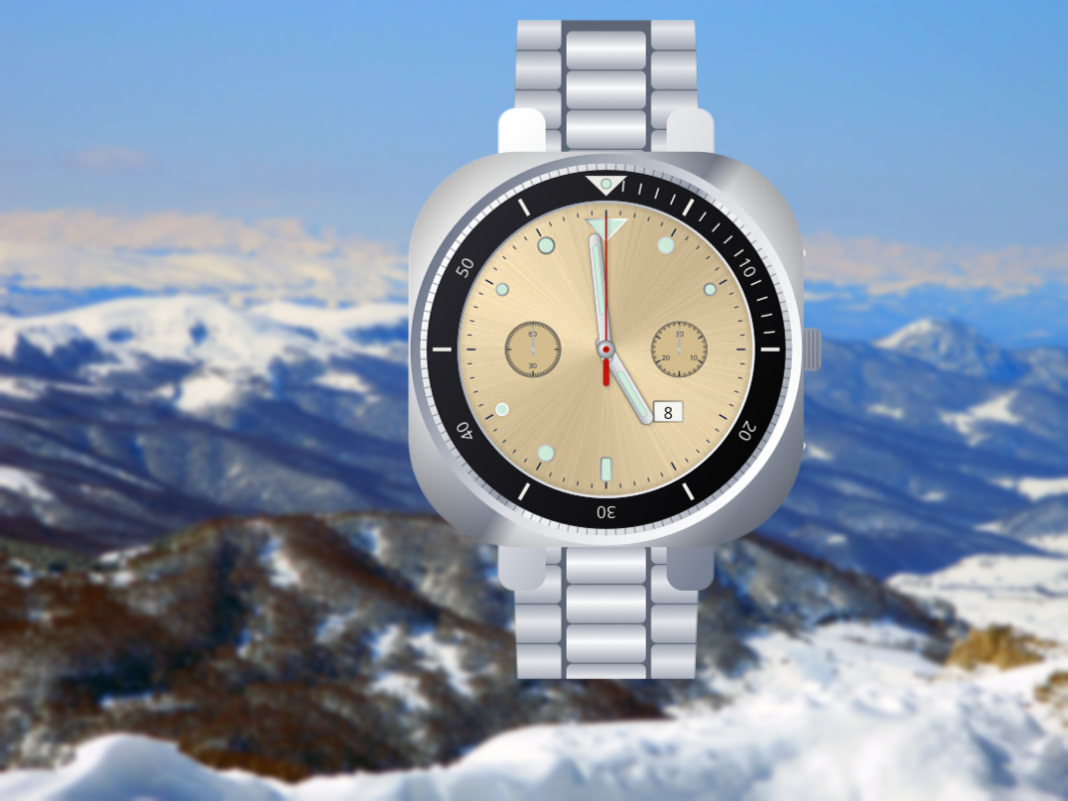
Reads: 4 h 59 min
